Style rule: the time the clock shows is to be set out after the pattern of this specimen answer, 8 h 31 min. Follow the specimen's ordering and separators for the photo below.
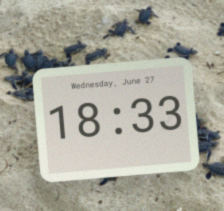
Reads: 18 h 33 min
